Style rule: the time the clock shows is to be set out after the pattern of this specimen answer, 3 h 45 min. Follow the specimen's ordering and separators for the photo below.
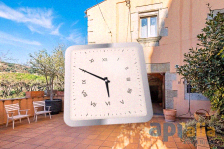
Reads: 5 h 50 min
